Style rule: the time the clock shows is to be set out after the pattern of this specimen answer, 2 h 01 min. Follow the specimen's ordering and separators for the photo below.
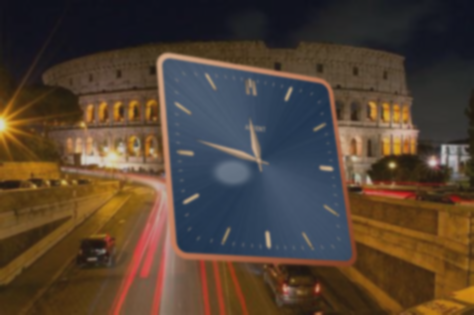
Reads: 11 h 47 min
